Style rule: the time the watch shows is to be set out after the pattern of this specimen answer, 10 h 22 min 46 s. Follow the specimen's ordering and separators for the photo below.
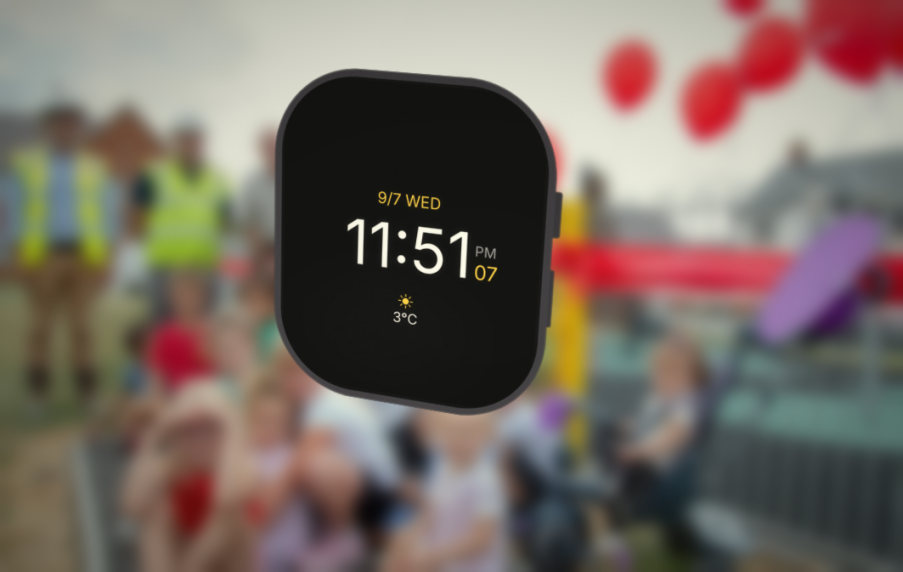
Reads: 11 h 51 min 07 s
